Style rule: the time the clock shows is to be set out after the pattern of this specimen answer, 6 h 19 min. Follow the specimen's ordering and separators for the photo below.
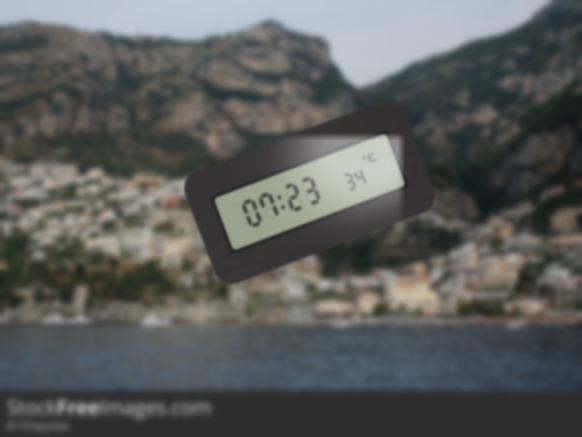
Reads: 7 h 23 min
